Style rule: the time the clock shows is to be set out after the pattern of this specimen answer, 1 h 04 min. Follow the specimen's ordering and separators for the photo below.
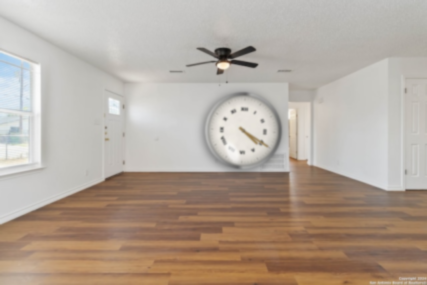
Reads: 4 h 20 min
